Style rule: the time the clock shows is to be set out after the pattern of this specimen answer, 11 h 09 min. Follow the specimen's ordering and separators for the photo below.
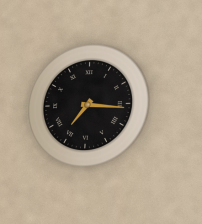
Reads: 7 h 16 min
